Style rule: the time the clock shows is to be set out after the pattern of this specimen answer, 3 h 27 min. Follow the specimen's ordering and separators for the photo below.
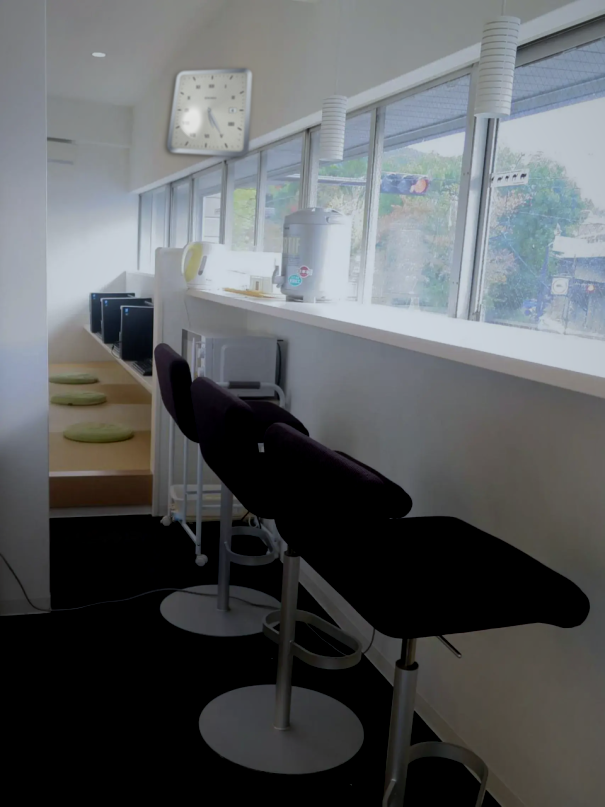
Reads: 5 h 25 min
